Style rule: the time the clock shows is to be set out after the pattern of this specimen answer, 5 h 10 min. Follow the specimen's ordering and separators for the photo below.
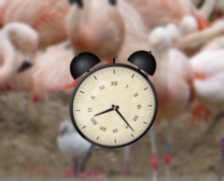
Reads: 8 h 24 min
